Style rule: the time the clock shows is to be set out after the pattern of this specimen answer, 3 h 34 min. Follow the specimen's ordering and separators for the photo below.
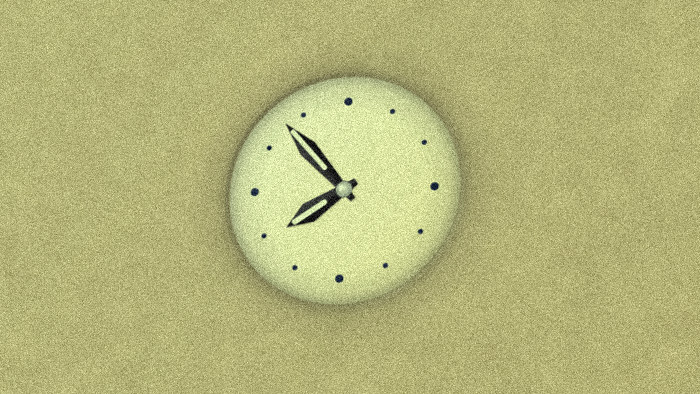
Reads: 7 h 53 min
